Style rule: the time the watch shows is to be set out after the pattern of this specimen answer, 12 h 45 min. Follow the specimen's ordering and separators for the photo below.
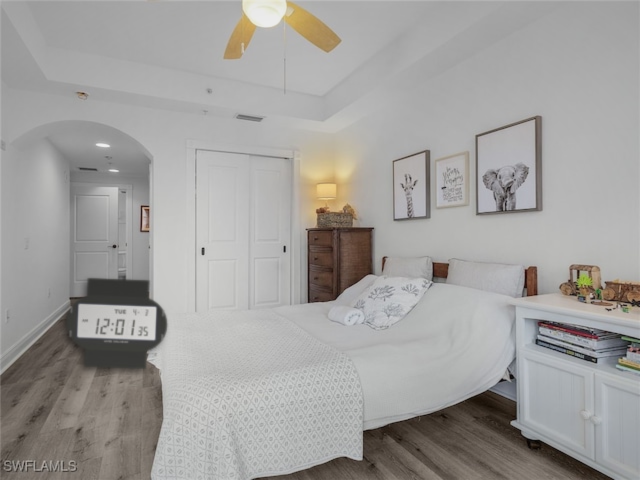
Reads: 12 h 01 min
